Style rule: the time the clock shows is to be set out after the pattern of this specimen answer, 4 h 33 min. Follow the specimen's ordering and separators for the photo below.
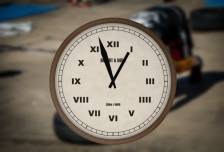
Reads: 12 h 57 min
